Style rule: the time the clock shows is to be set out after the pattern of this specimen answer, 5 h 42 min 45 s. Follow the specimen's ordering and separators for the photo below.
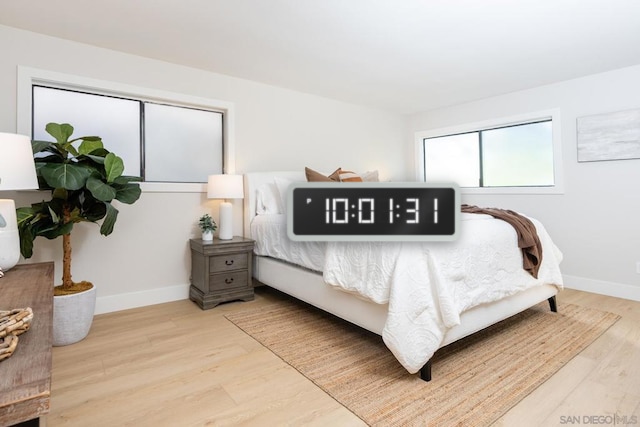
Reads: 10 h 01 min 31 s
